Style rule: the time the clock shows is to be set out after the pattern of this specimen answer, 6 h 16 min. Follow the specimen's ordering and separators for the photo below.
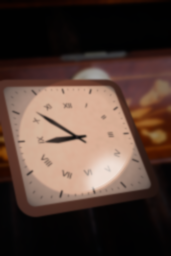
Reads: 8 h 52 min
